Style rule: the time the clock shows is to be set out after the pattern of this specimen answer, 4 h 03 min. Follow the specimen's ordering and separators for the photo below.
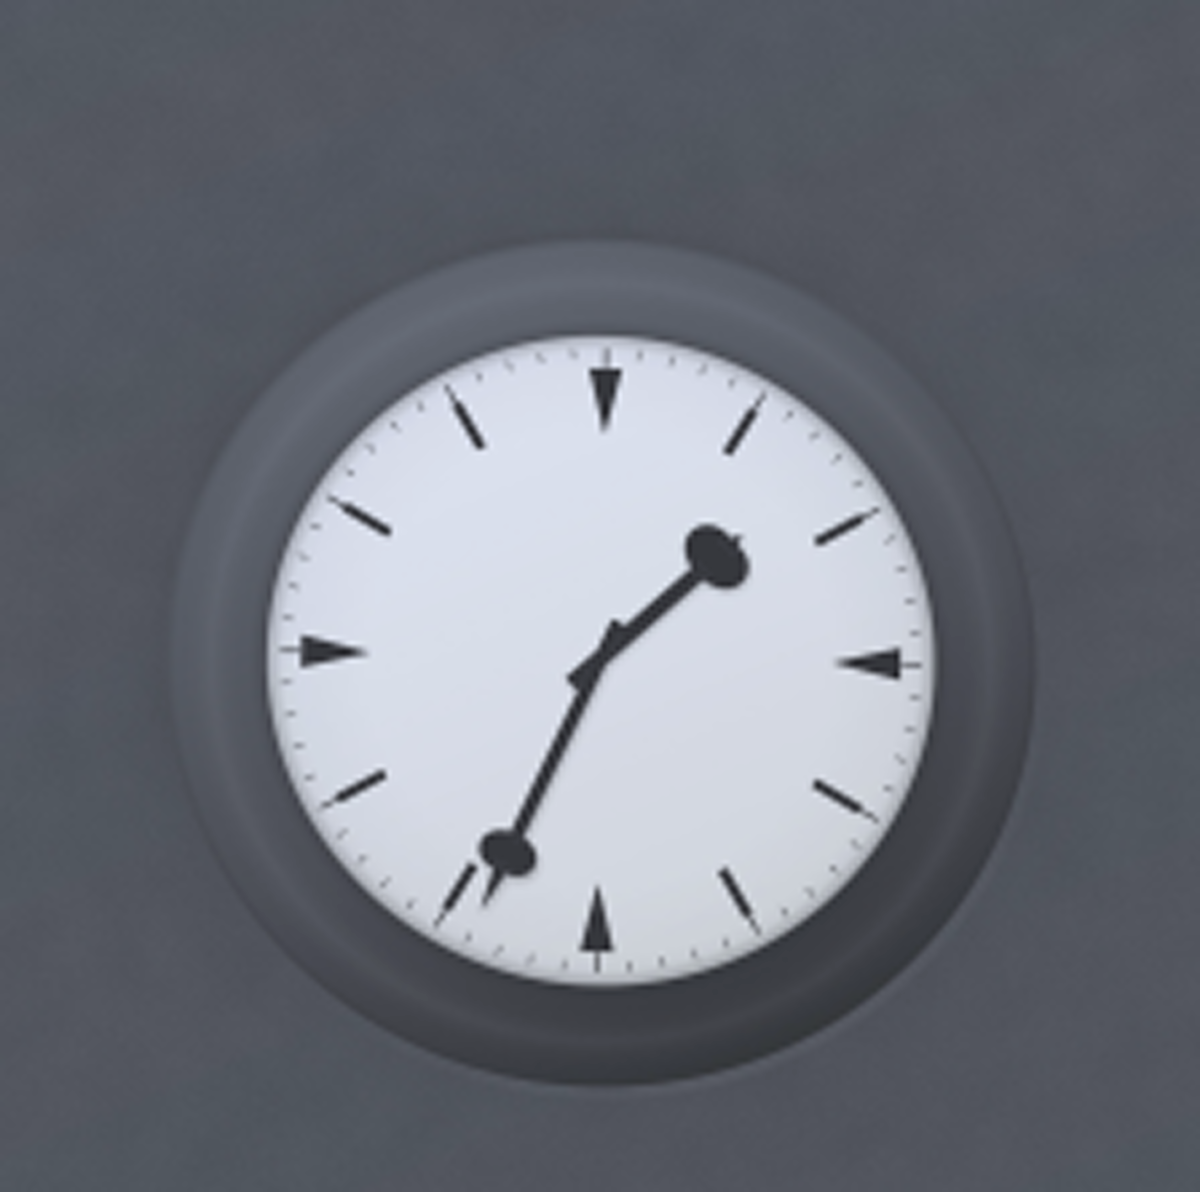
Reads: 1 h 34 min
